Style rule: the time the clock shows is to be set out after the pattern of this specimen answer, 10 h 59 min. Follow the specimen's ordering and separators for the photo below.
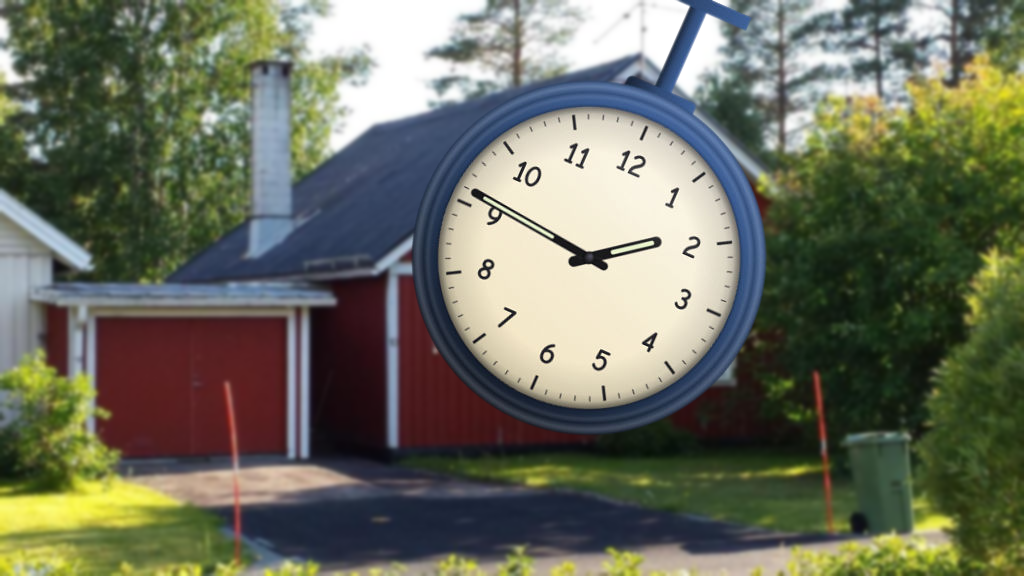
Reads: 1 h 46 min
